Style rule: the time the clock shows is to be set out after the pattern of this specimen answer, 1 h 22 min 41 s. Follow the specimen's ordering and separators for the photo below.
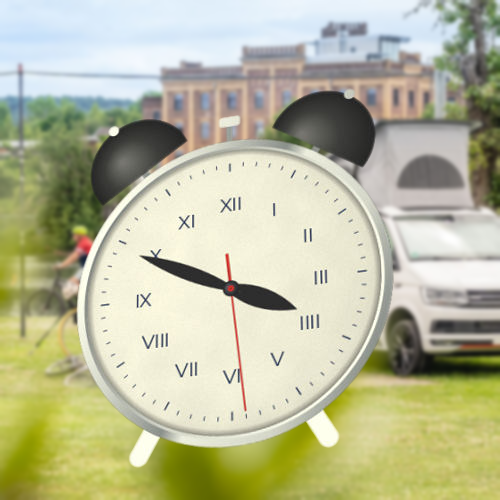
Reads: 3 h 49 min 29 s
